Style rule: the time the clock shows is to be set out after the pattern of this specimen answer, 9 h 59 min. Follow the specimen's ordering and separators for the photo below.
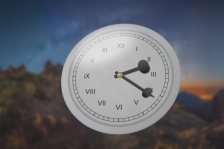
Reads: 2 h 21 min
